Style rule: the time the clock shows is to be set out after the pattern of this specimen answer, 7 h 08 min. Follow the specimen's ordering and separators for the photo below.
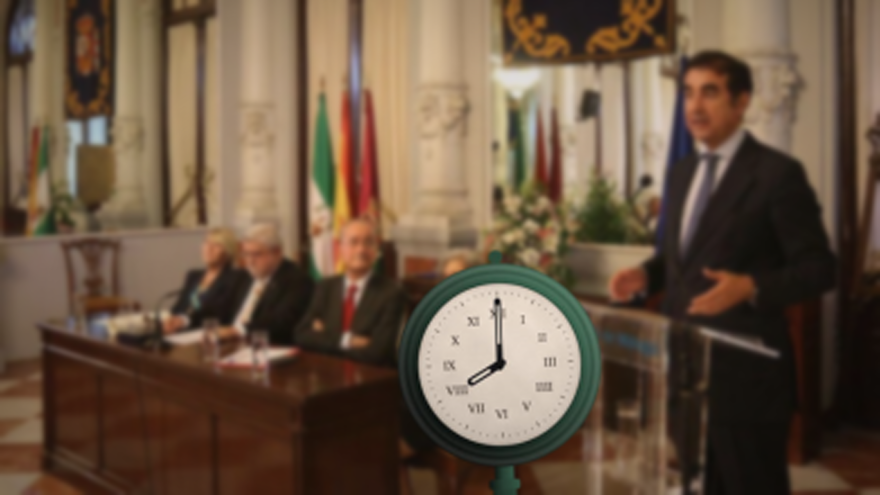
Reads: 8 h 00 min
